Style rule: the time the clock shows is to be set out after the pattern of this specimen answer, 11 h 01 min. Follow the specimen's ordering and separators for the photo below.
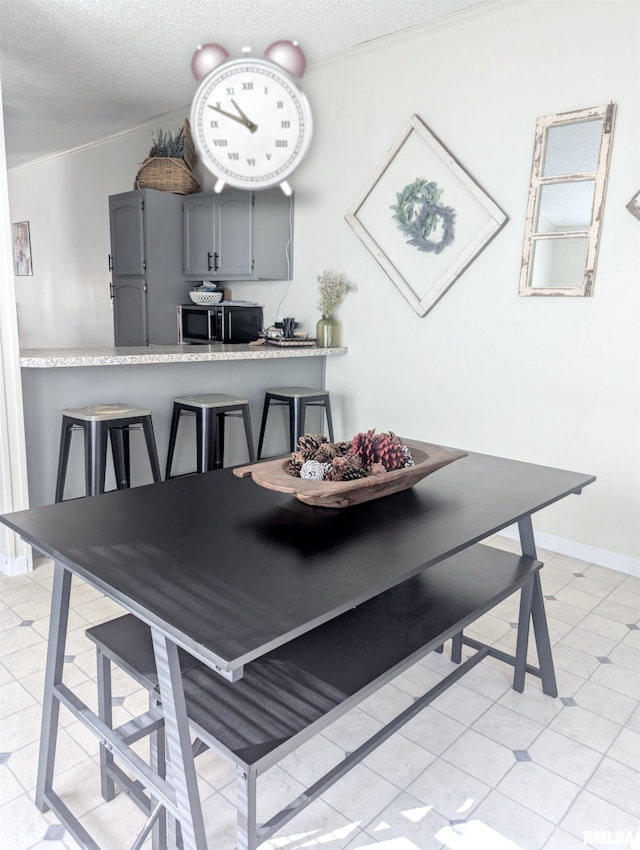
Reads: 10 h 49 min
